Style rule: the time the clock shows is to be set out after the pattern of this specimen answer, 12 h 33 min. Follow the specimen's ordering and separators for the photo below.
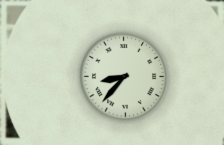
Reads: 8 h 37 min
